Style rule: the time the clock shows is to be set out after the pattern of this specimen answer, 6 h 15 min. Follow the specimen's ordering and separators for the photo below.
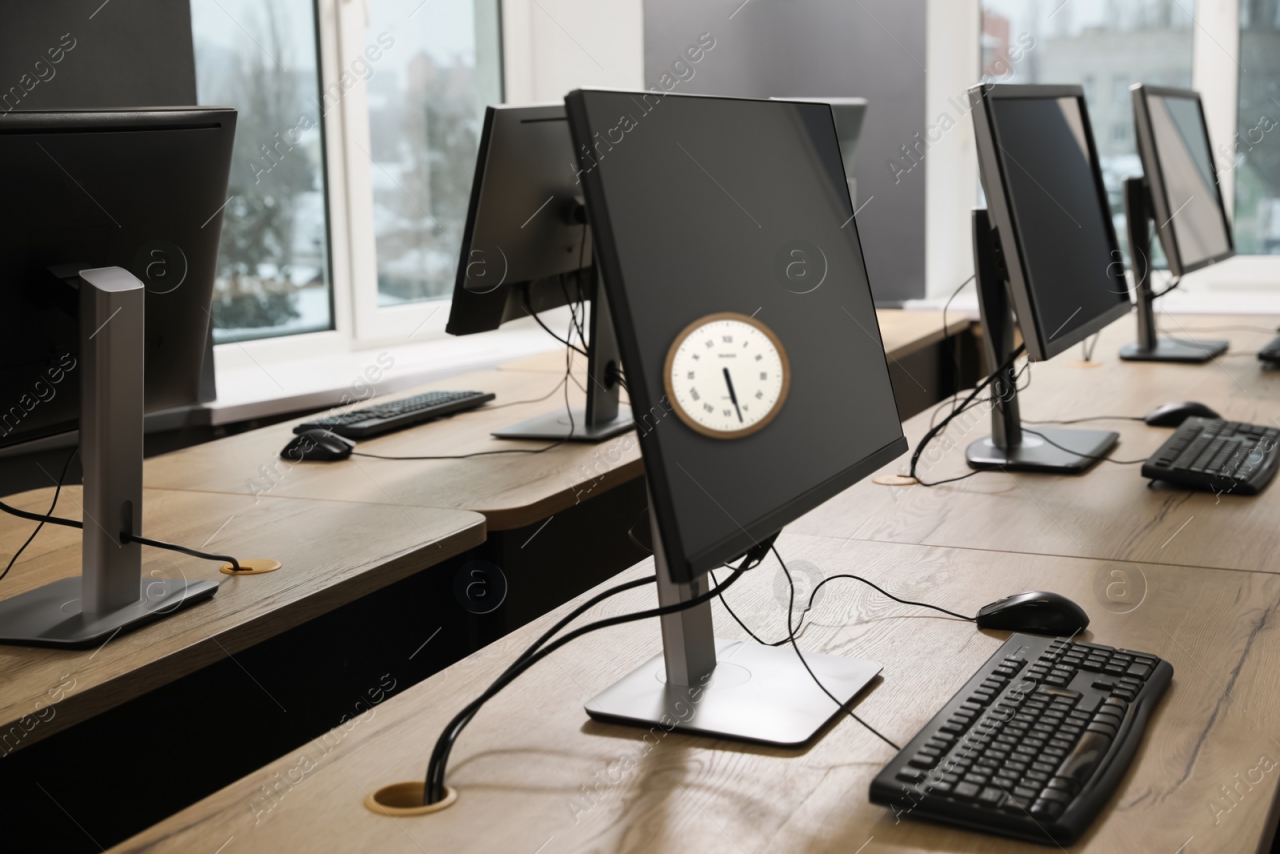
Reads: 5 h 27 min
